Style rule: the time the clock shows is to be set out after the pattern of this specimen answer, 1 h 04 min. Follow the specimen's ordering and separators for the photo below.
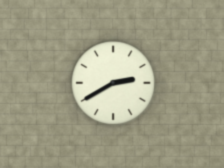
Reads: 2 h 40 min
